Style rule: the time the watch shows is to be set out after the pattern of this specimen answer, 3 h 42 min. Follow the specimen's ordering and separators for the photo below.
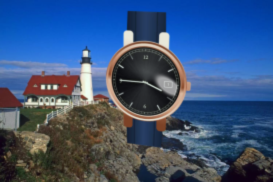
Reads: 3 h 45 min
